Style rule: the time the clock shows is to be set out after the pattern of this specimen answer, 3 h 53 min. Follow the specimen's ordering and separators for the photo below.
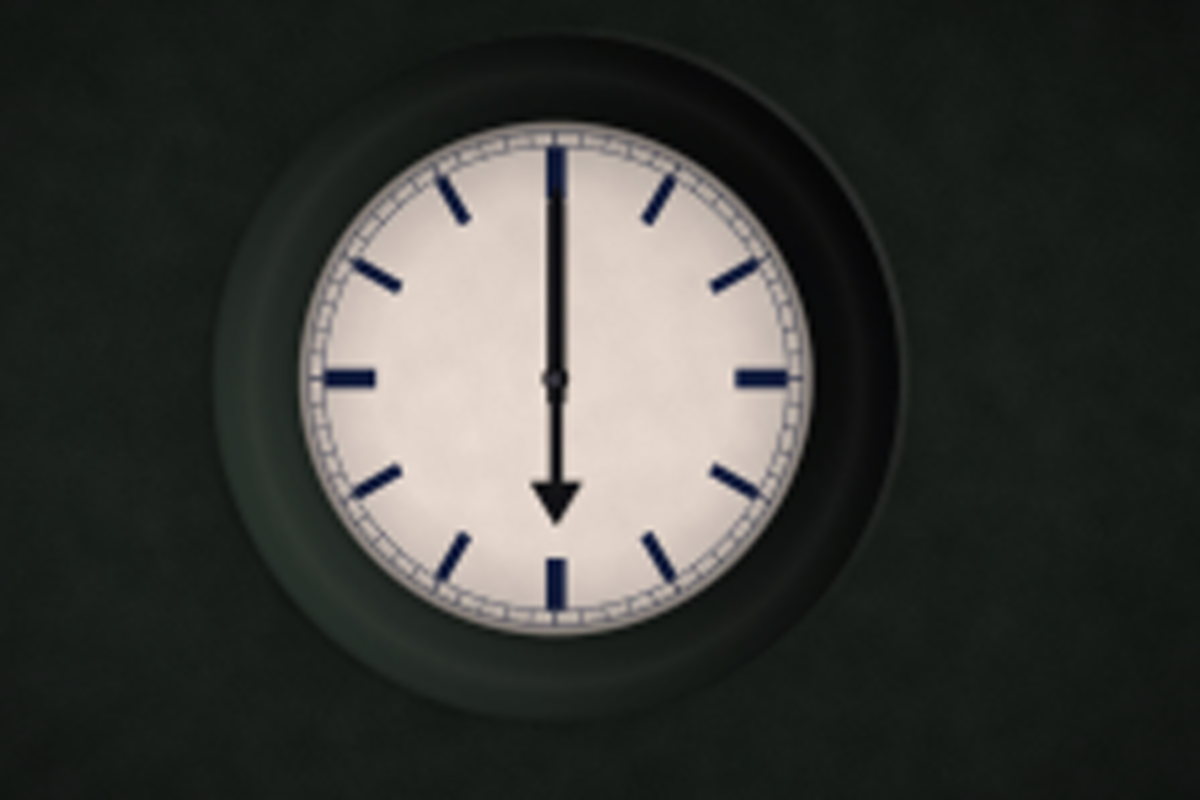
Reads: 6 h 00 min
